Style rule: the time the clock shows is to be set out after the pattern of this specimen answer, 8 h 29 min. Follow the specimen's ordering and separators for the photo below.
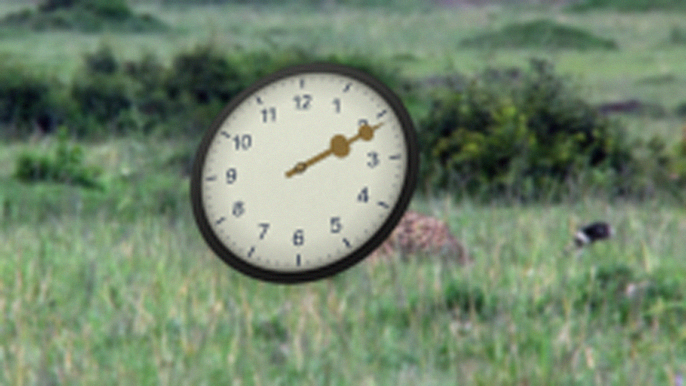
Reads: 2 h 11 min
